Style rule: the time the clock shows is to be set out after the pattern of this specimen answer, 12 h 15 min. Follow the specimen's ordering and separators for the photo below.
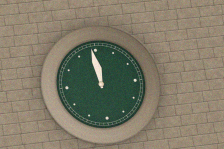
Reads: 11 h 59 min
